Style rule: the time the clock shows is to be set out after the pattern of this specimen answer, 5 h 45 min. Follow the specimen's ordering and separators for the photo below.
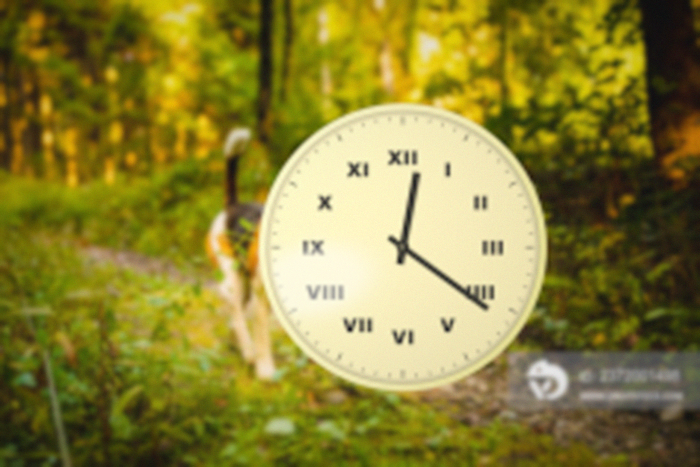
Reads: 12 h 21 min
